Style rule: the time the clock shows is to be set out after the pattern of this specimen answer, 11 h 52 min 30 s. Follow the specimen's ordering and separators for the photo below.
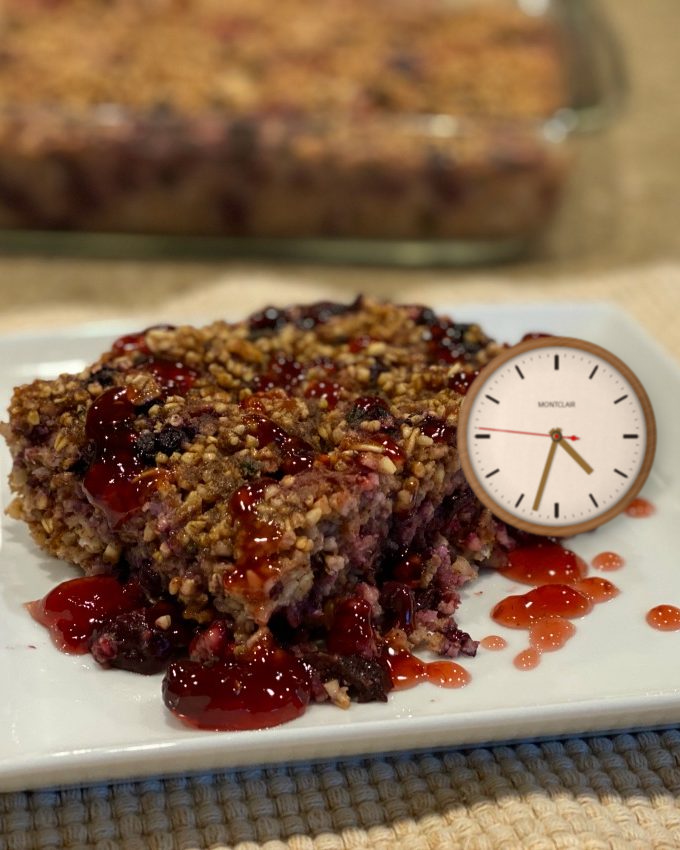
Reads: 4 h 32 min 46 s
